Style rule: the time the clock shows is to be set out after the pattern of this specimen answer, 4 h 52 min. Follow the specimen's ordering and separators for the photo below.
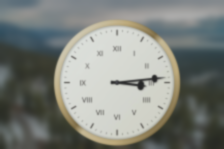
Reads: 3 h 14 min
